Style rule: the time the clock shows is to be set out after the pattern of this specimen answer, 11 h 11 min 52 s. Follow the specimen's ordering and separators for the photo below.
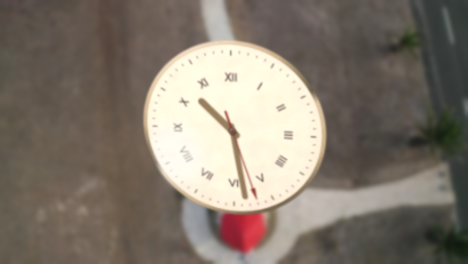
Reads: 10 h 28 min 27 s
